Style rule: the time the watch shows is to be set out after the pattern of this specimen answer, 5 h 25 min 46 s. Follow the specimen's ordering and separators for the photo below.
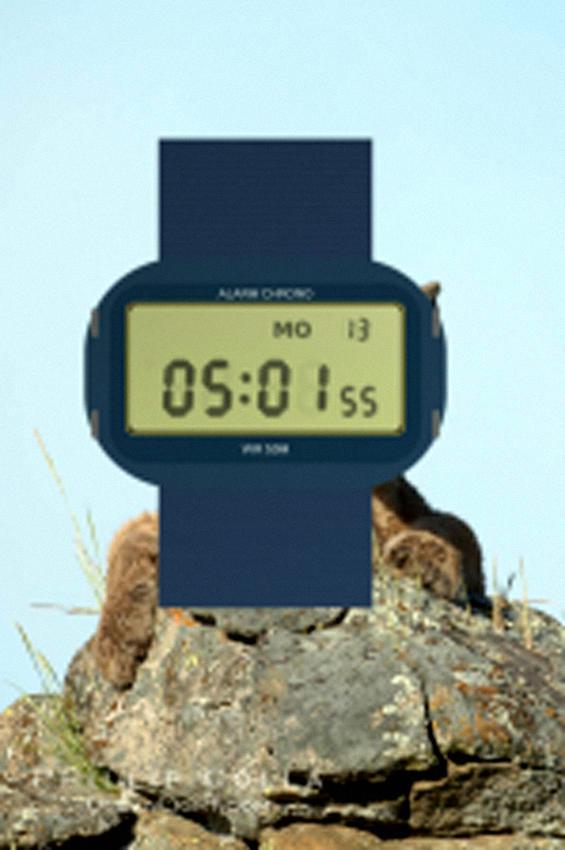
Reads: 5 h 01 min 55 s
